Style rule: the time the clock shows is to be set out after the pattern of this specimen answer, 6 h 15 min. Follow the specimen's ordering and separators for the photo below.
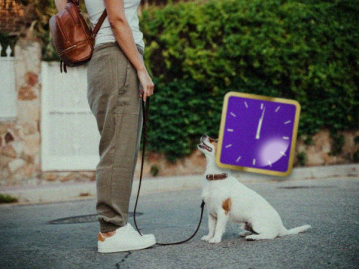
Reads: 12 h 01 min
